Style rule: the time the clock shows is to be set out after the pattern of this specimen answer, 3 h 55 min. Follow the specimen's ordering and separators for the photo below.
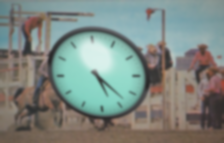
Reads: 5 h 23 min
